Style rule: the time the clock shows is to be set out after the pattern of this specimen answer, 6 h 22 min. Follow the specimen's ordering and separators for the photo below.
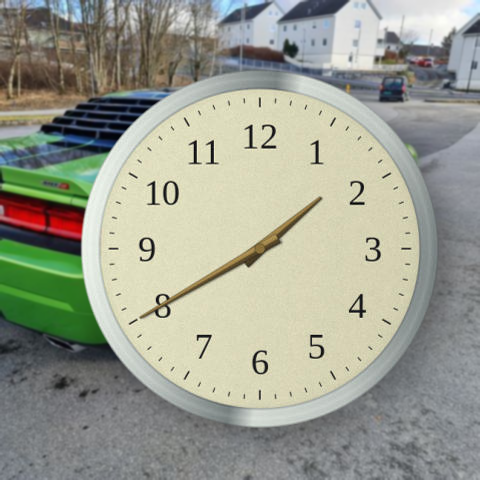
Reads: 1 h 40 min
